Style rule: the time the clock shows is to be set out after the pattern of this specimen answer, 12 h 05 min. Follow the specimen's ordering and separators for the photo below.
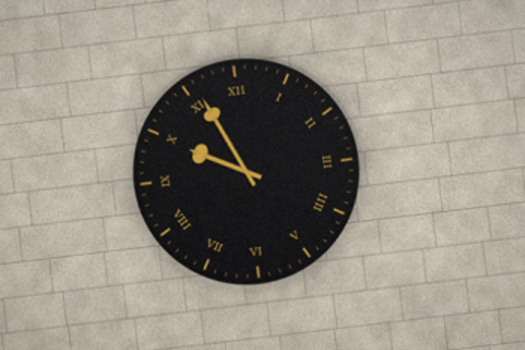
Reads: 9 h 56 min
